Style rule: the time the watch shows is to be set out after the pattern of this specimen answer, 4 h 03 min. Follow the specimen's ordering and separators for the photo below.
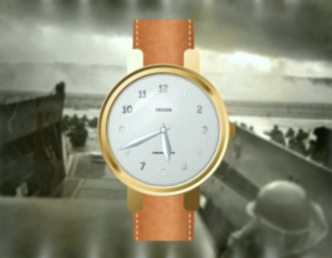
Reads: 5 h 41 min
